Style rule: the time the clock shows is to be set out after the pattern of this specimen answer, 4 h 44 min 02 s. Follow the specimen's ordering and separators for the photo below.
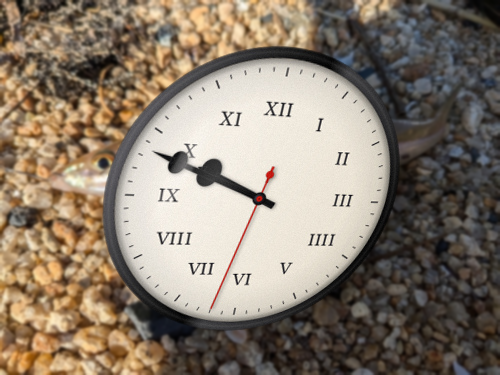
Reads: 9 h 48 min 32 s
